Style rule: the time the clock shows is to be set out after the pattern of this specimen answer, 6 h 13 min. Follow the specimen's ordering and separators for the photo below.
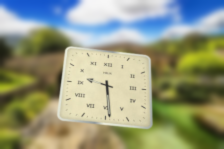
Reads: 9 h 29 min
